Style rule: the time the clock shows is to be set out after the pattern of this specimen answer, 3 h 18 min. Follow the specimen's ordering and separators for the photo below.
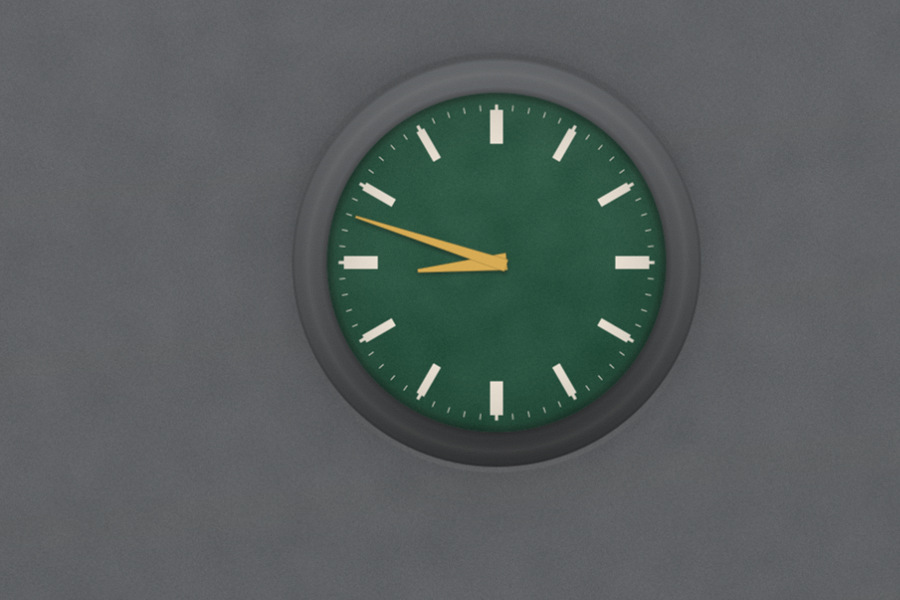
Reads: 8 h 48 min
